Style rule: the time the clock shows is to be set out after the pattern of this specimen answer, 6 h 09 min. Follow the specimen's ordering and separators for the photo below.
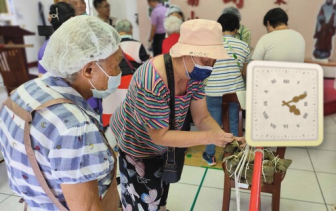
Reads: 4 h 11 min
